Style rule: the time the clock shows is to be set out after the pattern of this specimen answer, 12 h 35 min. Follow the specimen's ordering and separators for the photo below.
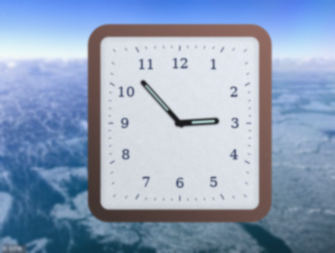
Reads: 2 h 53 min
